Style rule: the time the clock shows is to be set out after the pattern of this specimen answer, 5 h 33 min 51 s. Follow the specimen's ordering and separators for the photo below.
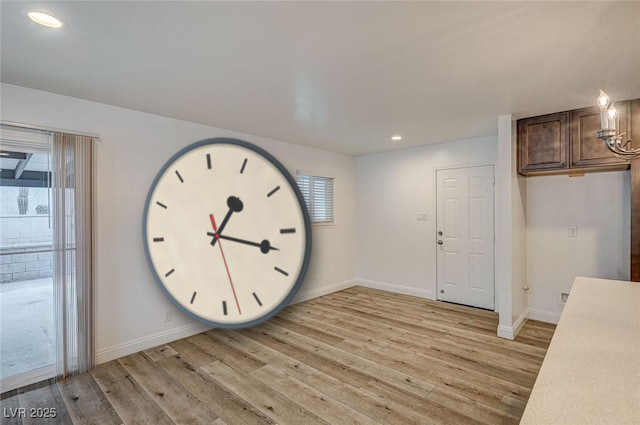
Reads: 1 h 17 min 28 s
